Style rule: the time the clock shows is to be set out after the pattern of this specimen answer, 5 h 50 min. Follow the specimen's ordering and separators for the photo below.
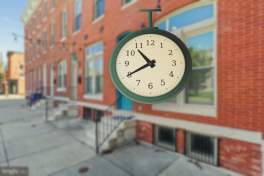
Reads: 10 h 40 min
